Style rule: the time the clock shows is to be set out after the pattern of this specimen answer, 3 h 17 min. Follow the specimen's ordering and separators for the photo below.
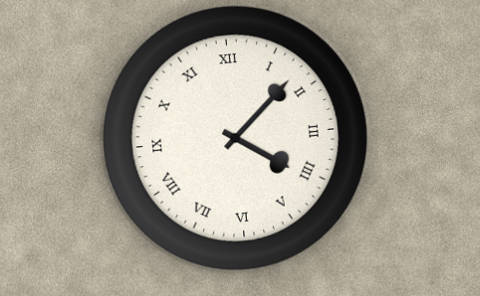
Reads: 4 h 08 min
